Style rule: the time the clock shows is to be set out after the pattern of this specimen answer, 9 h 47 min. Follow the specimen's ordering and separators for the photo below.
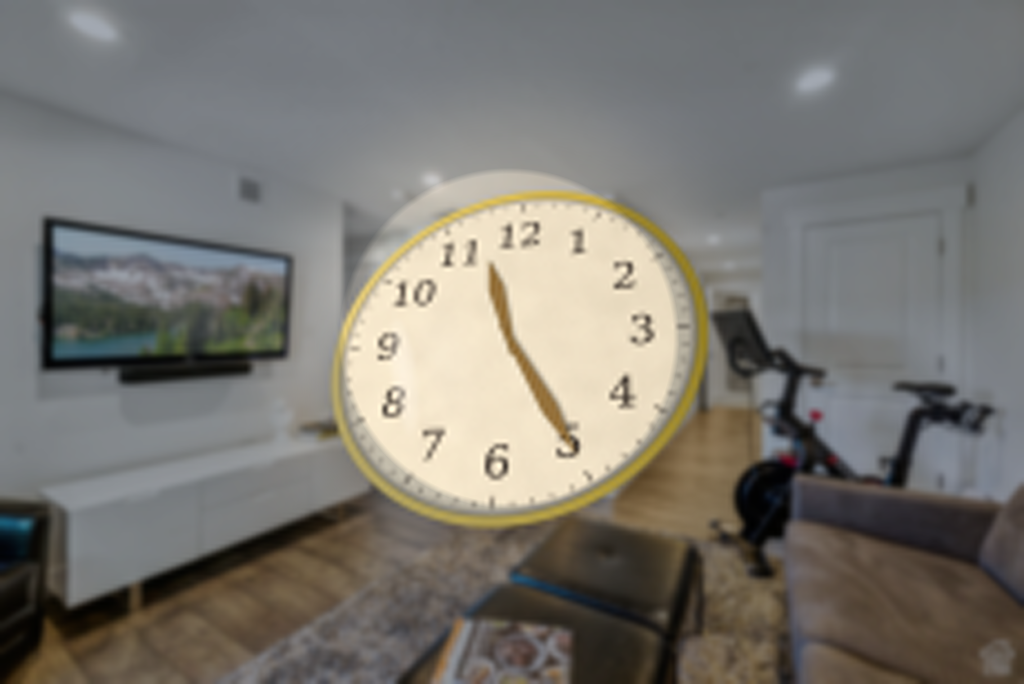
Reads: 11 h 25 min
